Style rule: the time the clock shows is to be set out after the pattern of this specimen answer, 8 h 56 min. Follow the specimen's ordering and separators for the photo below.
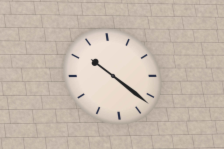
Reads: 10 h 22 min
